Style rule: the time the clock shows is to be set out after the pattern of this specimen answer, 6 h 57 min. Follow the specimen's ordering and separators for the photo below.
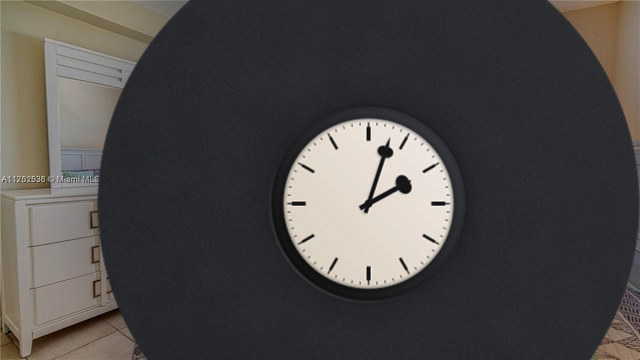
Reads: 2 h 03 min
